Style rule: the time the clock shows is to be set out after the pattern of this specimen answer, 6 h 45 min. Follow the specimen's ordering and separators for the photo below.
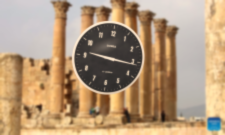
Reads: 9 h 16 min
